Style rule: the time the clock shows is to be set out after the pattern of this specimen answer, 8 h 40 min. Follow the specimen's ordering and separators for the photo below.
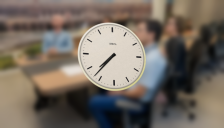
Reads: 7 h 37 min
